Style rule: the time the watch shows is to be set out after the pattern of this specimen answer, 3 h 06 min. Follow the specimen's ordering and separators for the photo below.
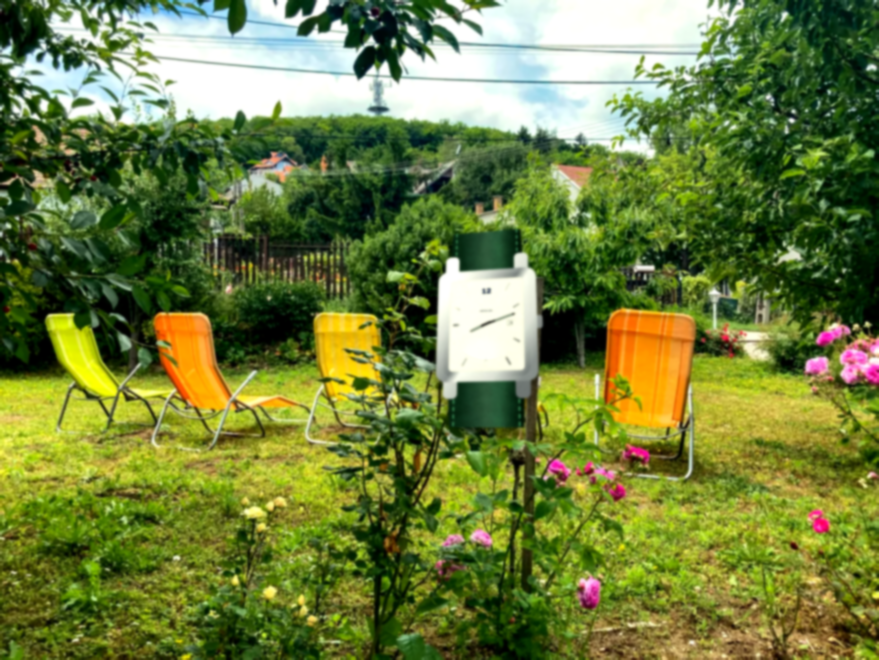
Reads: 8 h 12 min
